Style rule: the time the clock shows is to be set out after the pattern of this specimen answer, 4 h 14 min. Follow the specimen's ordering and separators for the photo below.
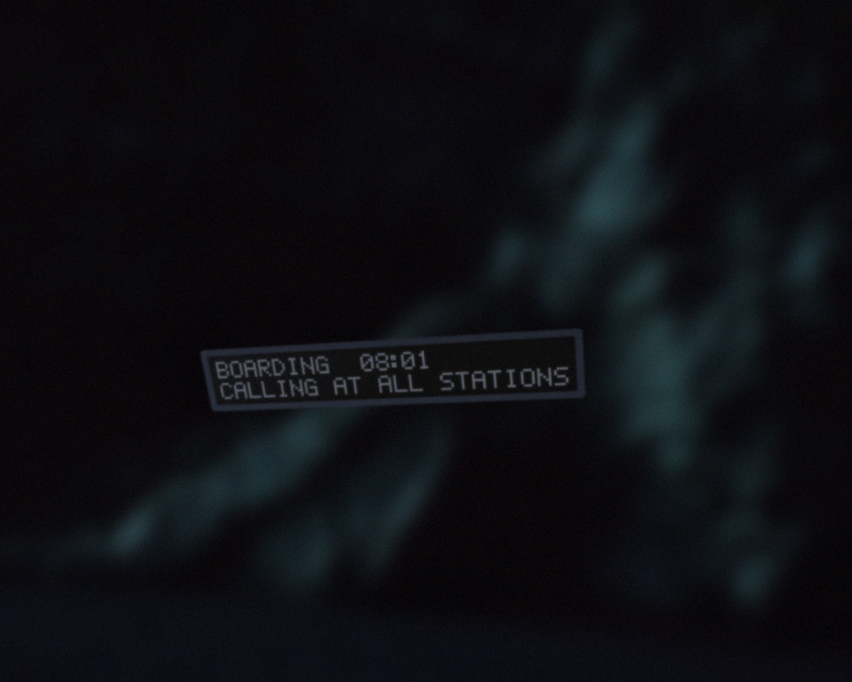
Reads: 8 h 01 min
